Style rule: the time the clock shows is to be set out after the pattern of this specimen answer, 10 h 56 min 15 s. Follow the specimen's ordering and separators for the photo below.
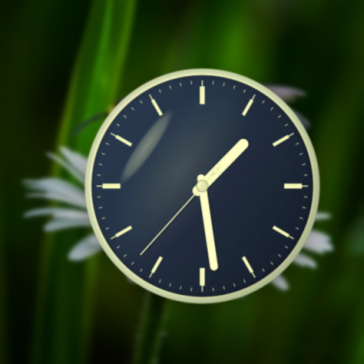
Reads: 1 h 28 min 37 s
